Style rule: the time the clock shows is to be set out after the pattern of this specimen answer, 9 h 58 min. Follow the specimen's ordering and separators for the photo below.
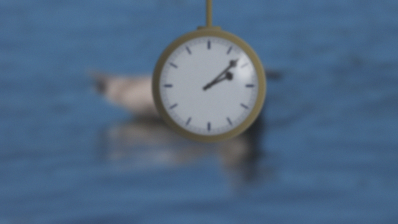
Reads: 2 h 08 min
